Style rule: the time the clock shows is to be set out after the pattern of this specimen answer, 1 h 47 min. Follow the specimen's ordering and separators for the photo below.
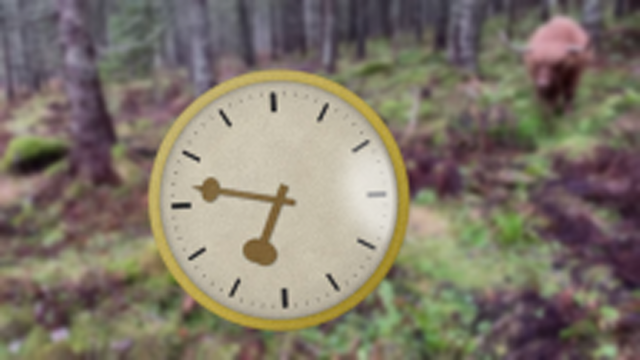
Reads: 6 h 47 min
